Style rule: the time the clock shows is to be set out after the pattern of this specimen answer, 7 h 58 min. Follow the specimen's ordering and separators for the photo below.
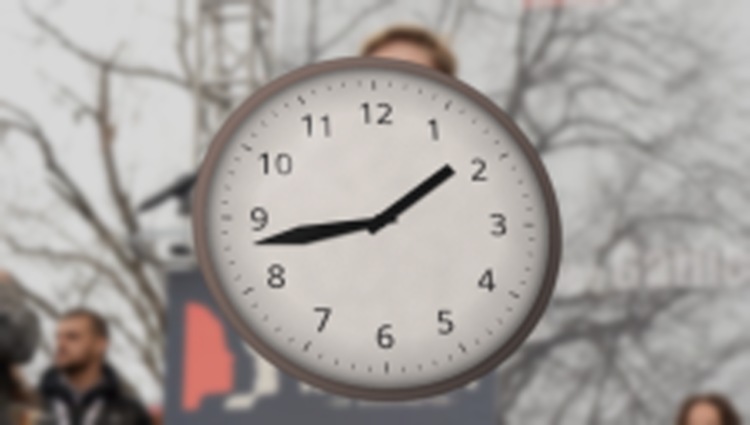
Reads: 1 h 43 min
